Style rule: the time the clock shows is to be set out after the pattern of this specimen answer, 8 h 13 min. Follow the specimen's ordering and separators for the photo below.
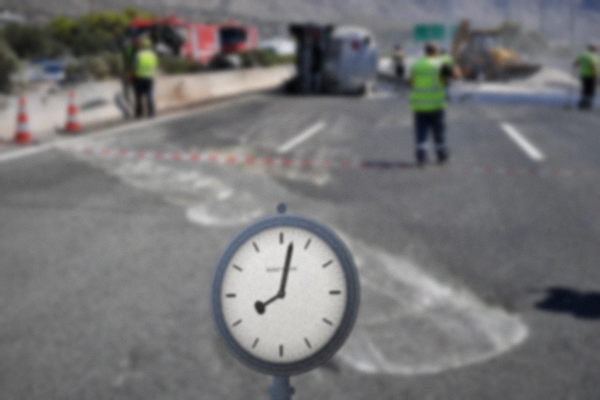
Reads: 8 h 02 min
